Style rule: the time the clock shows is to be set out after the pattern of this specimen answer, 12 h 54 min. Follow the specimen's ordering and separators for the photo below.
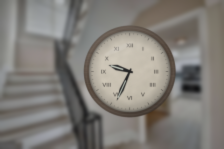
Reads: 9 h 34 min
